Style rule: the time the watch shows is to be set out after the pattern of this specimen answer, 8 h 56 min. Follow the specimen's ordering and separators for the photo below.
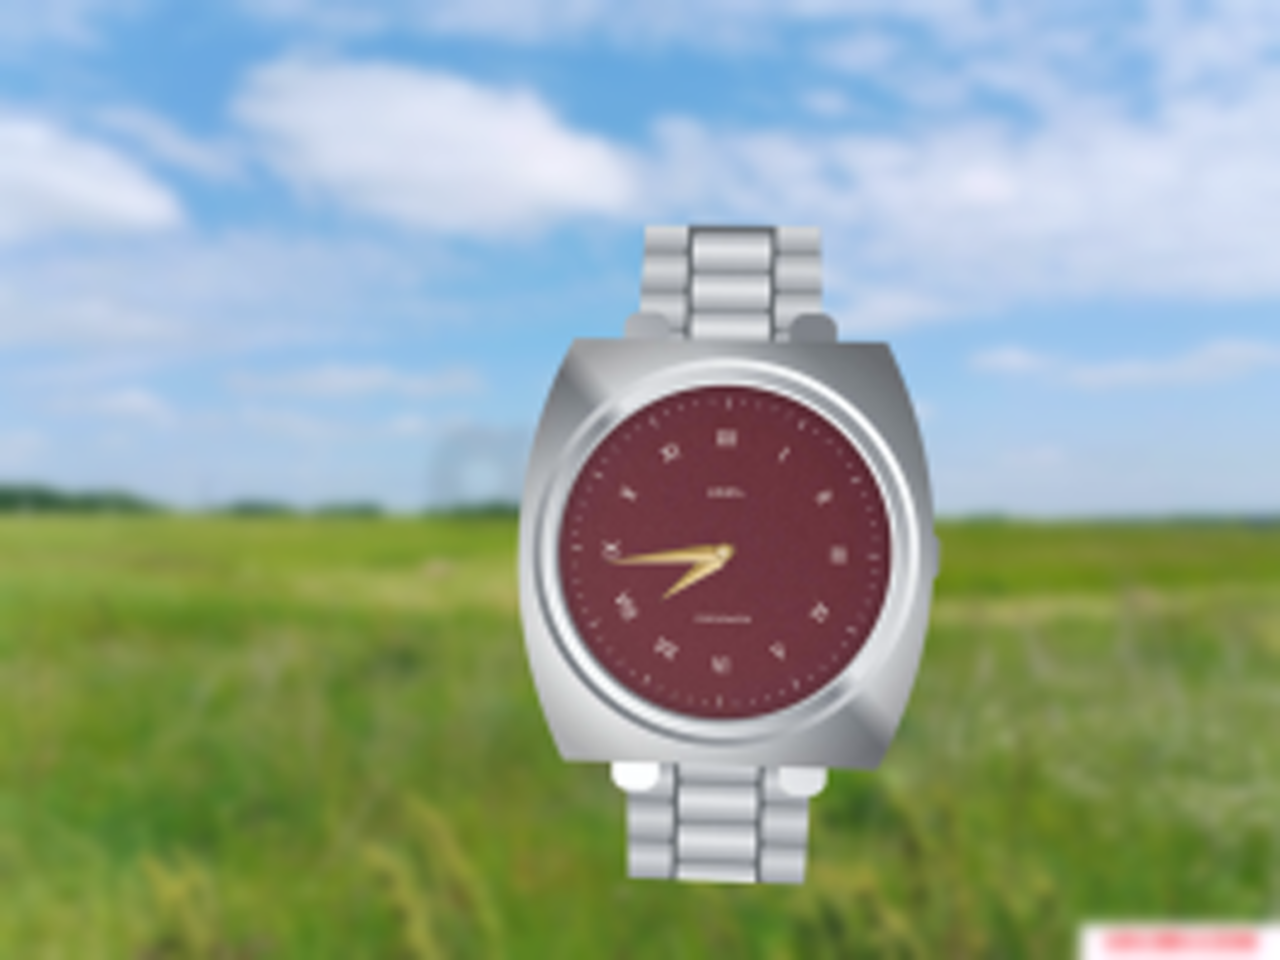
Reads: 7 h 44 min
